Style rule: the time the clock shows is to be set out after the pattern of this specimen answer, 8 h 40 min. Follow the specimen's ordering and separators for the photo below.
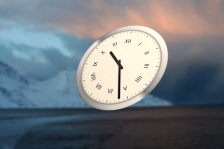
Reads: 10 h 27 min
